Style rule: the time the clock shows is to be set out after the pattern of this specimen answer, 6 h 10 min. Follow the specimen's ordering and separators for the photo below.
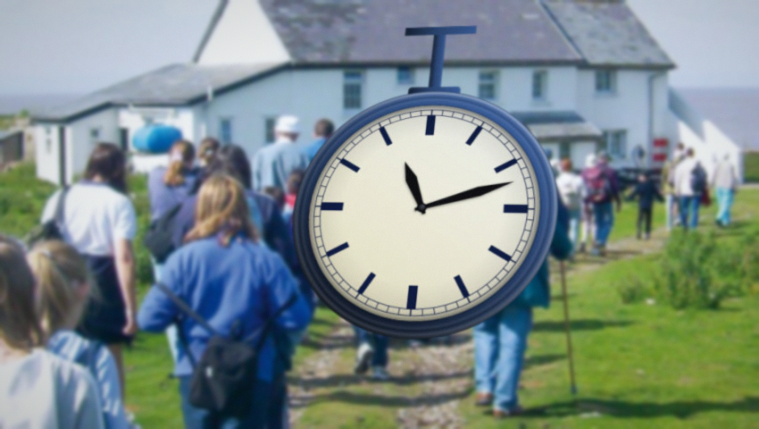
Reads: 11 h 12 min
